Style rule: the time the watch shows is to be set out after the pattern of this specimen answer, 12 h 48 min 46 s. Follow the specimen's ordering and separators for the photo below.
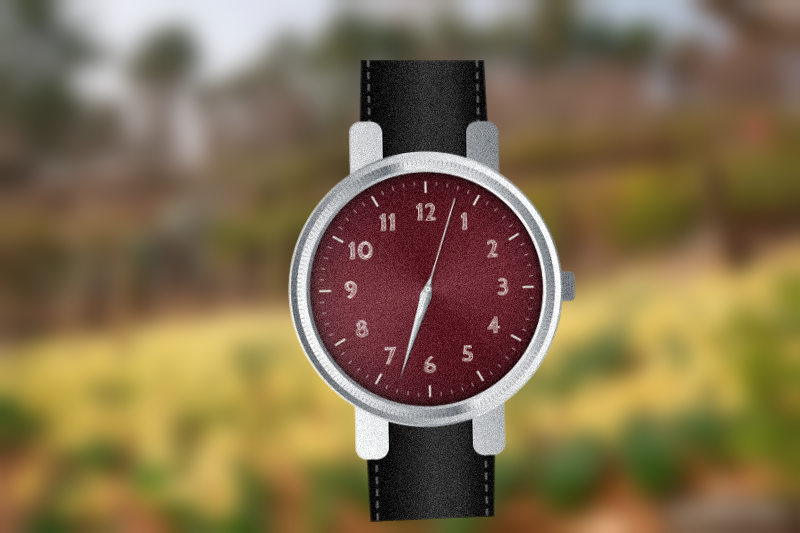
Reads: 6 h 33 min 03 s
